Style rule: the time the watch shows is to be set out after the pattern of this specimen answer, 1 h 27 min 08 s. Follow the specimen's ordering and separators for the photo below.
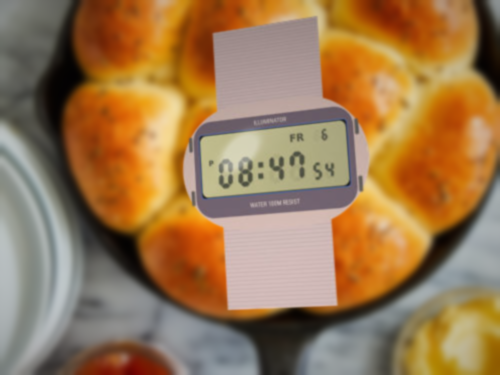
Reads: 8 h 47 min 54 s
